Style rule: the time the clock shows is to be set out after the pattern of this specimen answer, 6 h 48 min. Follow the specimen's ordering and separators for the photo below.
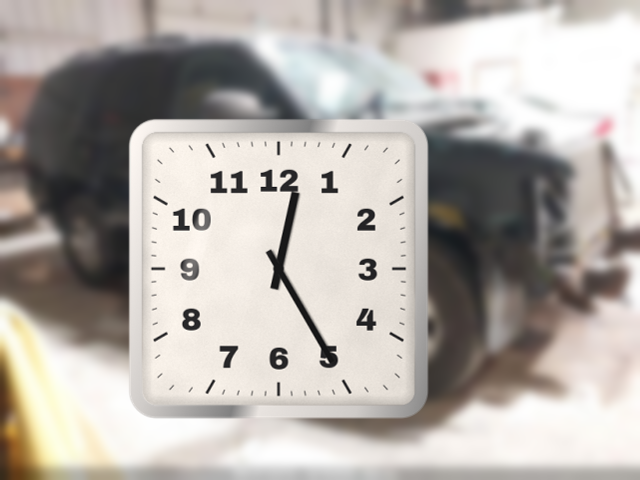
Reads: 12 h 25 min
